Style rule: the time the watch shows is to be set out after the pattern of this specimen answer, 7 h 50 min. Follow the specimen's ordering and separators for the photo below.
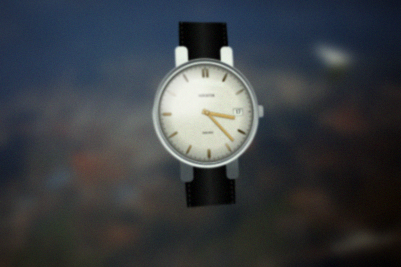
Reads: 3 h 23 min
